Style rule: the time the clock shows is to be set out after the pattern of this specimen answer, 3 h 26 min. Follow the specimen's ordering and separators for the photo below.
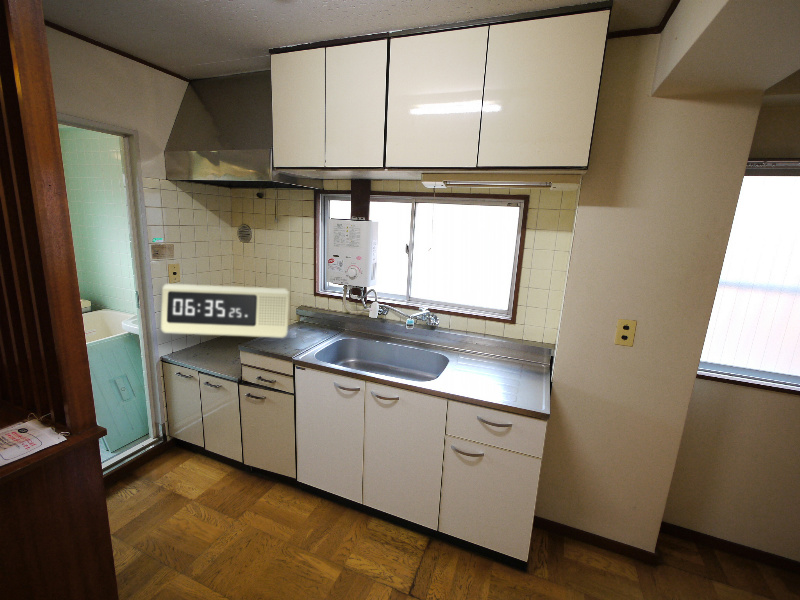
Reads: 6 h 35 min
